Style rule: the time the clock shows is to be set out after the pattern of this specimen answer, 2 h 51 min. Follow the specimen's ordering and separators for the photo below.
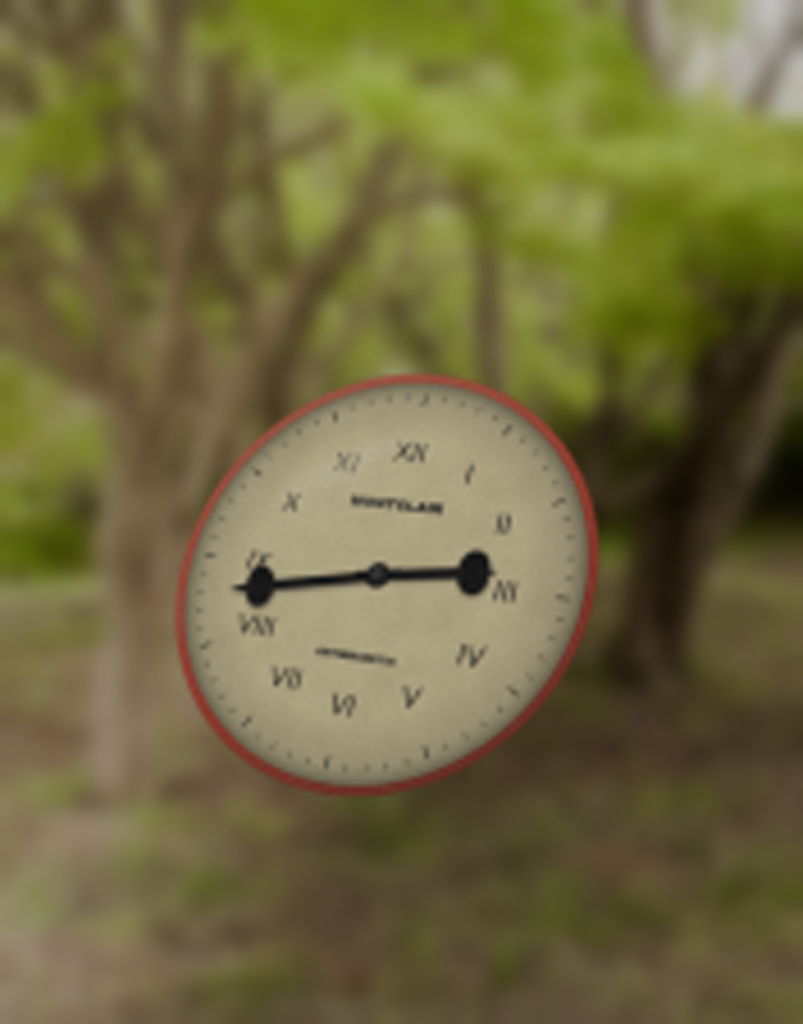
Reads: 2 h 43 min
